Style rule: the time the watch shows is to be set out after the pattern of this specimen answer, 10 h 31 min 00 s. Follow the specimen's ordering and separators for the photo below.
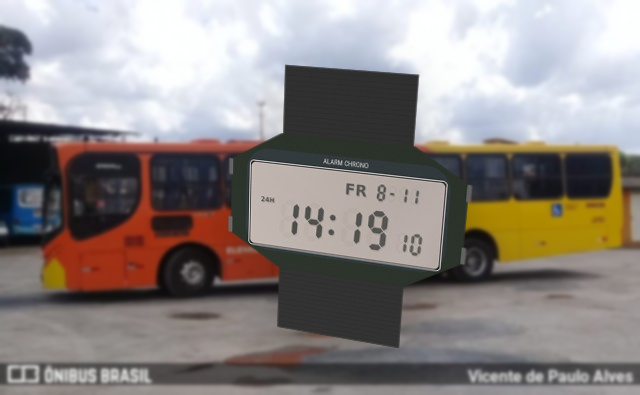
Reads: 14 h 19 min 10 s
